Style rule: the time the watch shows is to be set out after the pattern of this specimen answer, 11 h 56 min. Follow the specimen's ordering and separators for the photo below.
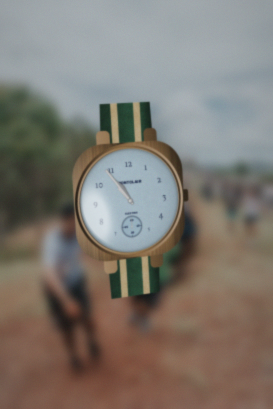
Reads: 10 h 54 min
